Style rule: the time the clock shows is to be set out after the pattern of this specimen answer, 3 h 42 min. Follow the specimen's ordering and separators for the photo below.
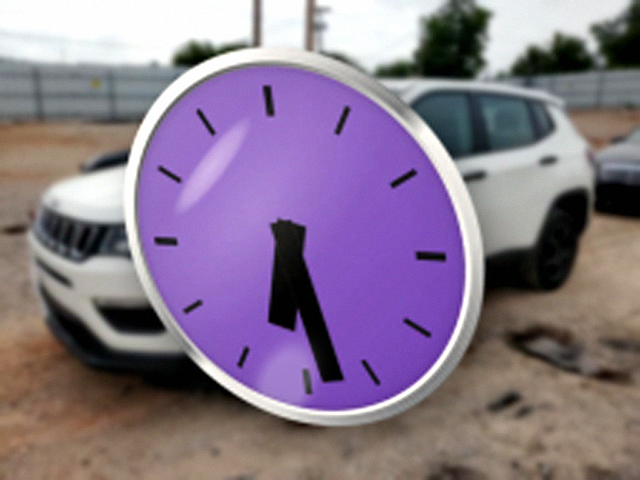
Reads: 6 h 28 min
